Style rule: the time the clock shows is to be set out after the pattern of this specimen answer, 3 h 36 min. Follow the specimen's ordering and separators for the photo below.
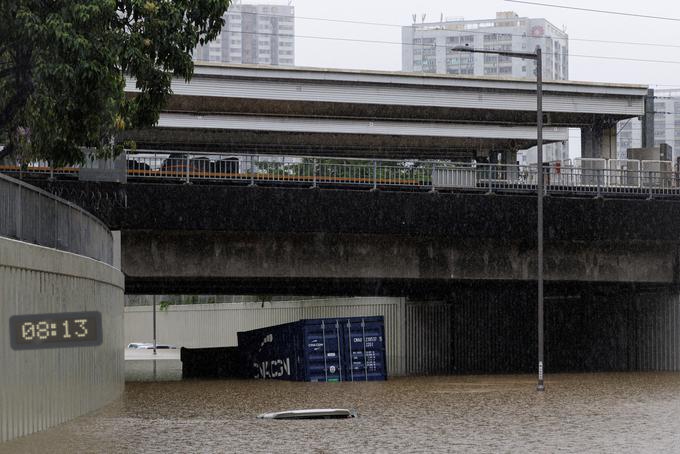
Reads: 8 h 13 min
